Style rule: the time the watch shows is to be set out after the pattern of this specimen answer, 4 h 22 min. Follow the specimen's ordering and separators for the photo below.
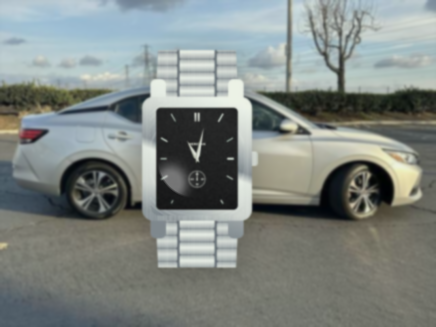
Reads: 11 h 02 min
